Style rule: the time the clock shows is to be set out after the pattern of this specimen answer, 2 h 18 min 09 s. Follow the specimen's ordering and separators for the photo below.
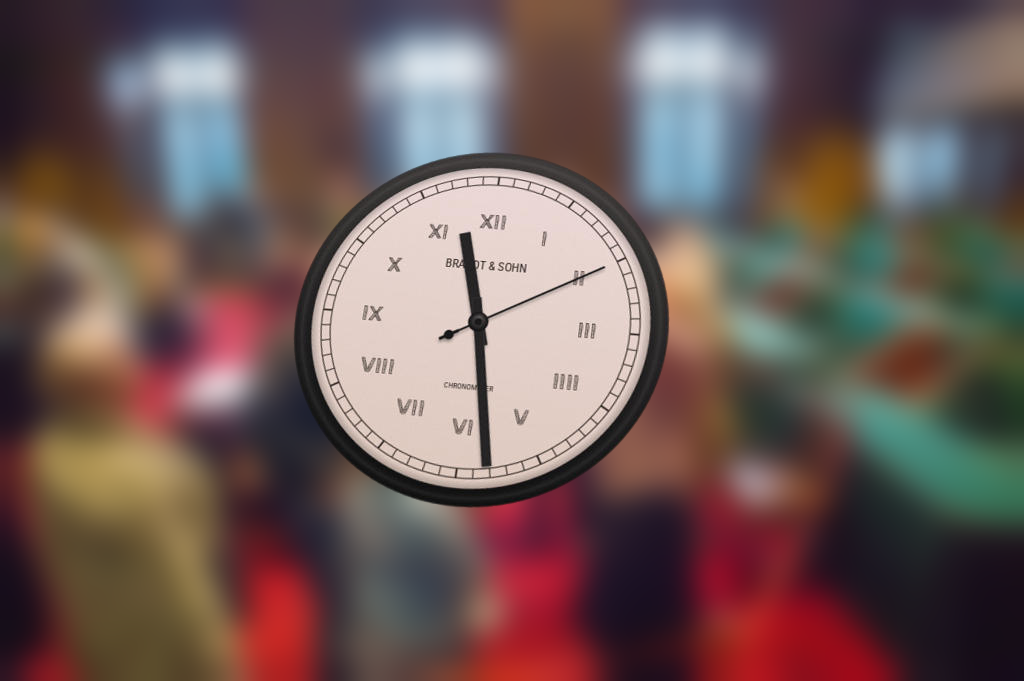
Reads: 11 h 28 min 10 s
